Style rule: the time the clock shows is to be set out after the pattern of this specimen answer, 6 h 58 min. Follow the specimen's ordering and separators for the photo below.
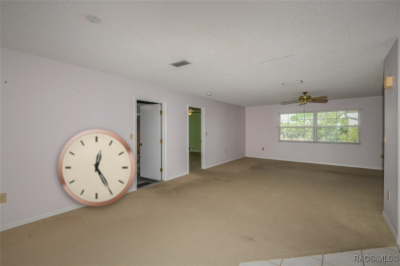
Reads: 12 h 25 min
